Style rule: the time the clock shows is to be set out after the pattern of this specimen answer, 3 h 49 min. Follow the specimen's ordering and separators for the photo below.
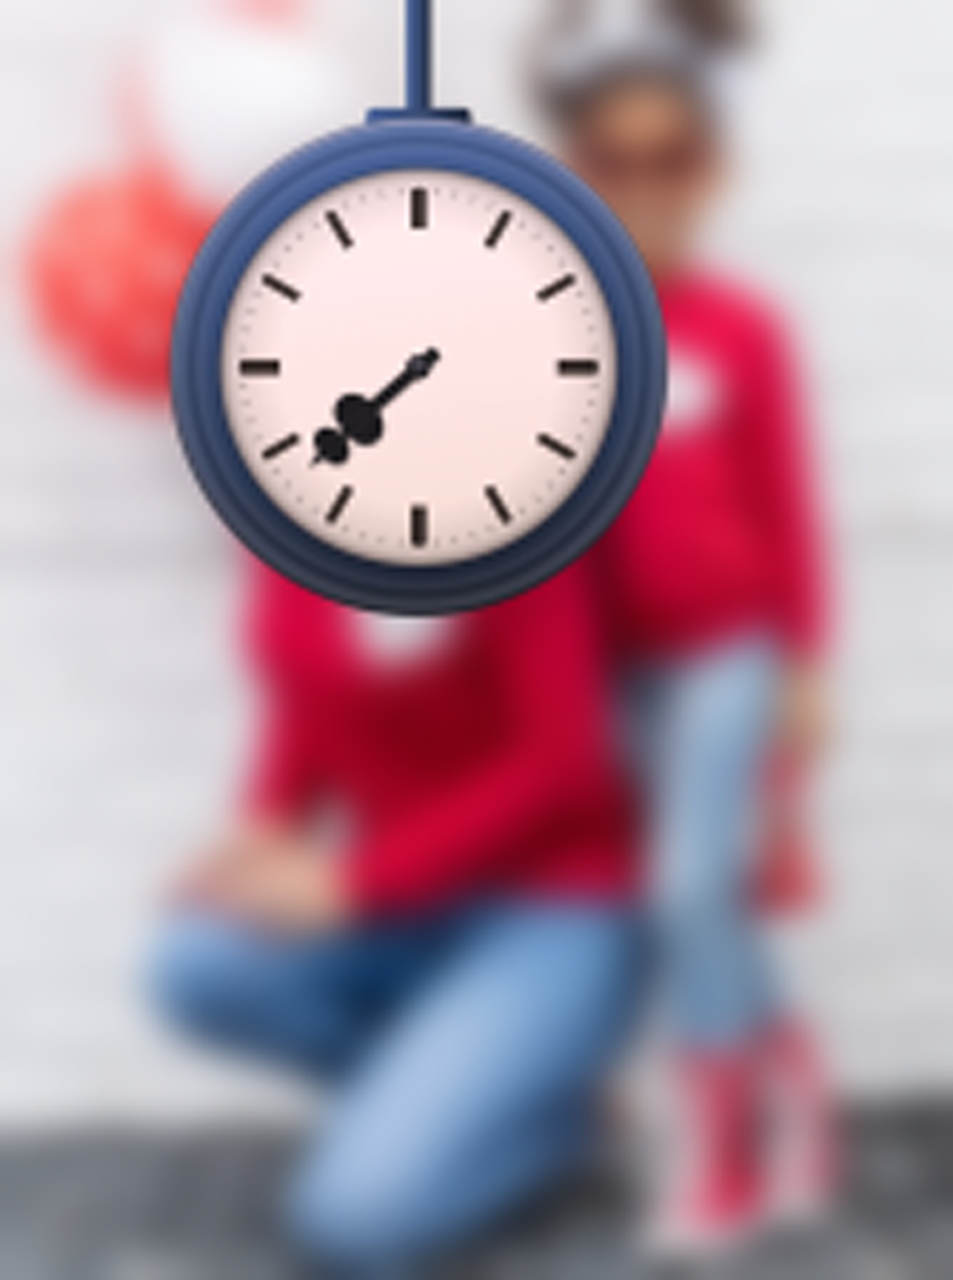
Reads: 7 h 38 min
